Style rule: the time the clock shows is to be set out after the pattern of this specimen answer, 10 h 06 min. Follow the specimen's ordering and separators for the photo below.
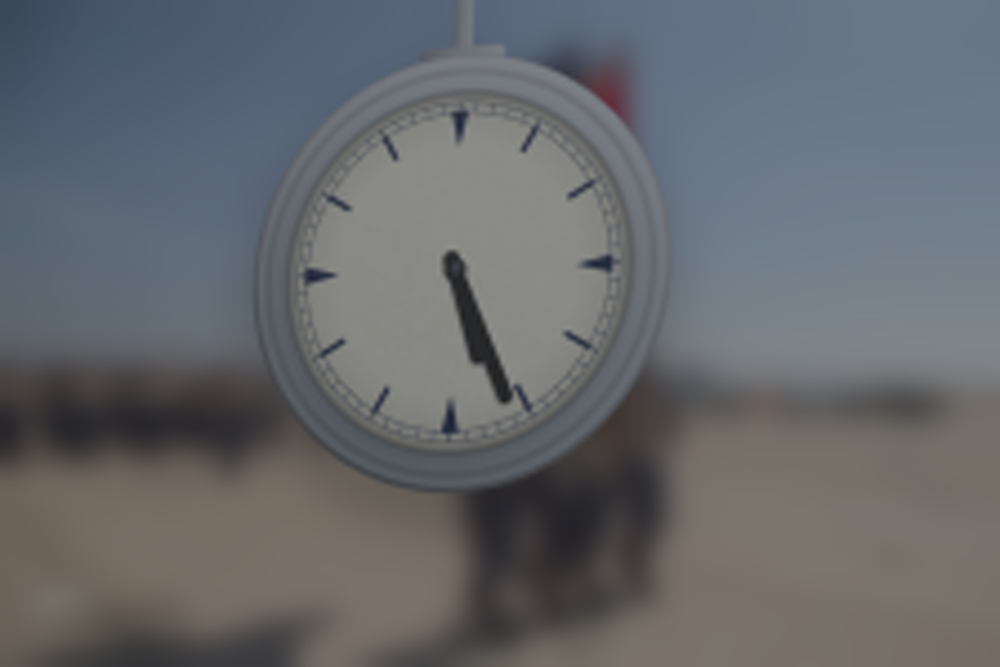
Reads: 5 h 26 min
